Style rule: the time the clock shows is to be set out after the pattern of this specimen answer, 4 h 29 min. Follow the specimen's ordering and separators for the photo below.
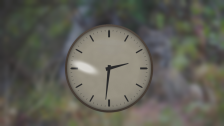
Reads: 2 h 31 min
